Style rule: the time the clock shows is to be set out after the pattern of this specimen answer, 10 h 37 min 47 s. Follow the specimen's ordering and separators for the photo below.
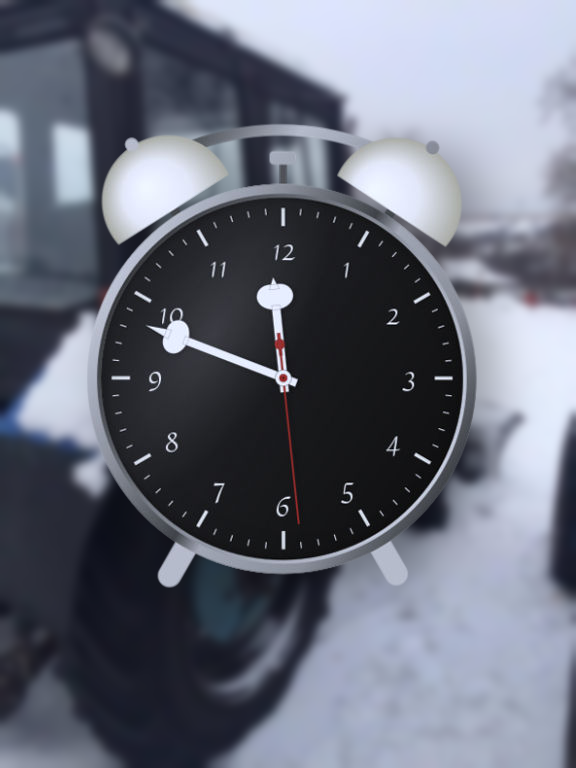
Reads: 11 h 48 min 29 s
